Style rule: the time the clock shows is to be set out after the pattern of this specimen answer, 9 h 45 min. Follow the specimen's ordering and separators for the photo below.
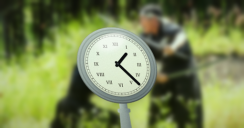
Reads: 1 h 23 min
